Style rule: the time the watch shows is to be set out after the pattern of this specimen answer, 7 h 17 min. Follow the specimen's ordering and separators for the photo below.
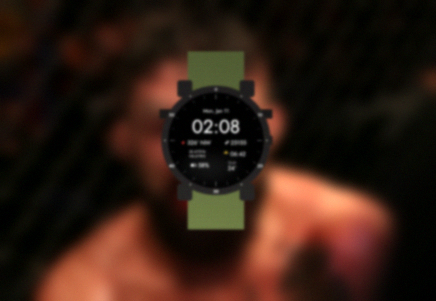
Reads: 2 h 08 min
